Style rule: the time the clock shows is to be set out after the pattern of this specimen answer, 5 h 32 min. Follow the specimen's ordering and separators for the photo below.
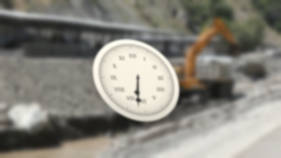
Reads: 6 h 32 min
